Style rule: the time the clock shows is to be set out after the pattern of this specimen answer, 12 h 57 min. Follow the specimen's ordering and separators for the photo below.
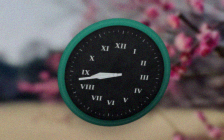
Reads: 8 h 43 min
